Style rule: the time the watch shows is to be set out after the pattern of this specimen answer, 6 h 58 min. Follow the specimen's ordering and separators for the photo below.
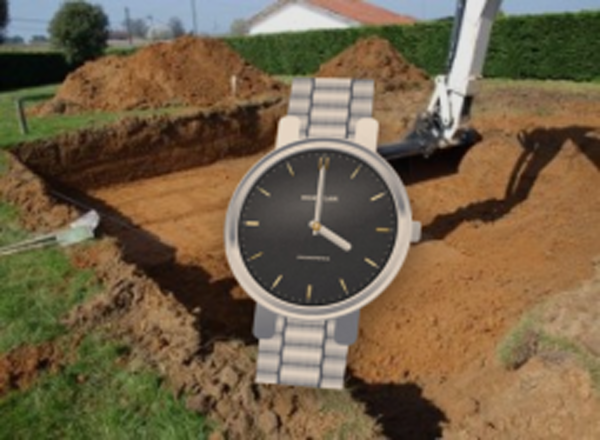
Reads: 4 h 00 min
